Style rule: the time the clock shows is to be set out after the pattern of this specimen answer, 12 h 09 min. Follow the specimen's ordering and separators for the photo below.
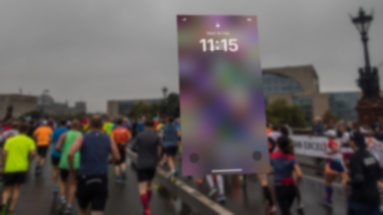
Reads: 11 h 15 min
